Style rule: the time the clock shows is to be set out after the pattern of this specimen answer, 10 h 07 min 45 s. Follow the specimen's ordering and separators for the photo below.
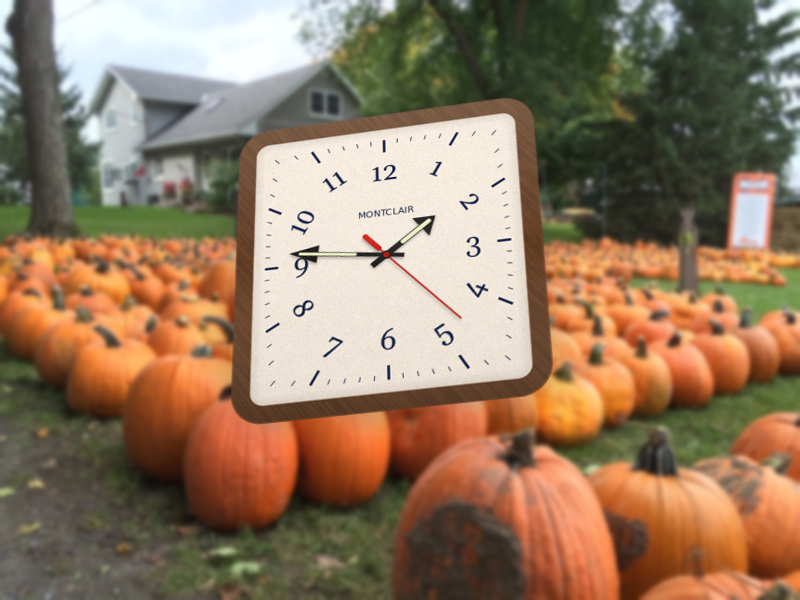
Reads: 1 h 46 min 23 s
